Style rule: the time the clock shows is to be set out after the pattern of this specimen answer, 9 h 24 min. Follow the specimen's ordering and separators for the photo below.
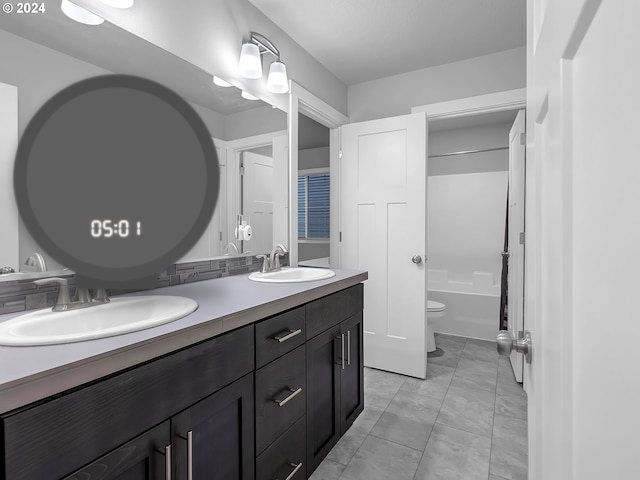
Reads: 5 h 01 min
